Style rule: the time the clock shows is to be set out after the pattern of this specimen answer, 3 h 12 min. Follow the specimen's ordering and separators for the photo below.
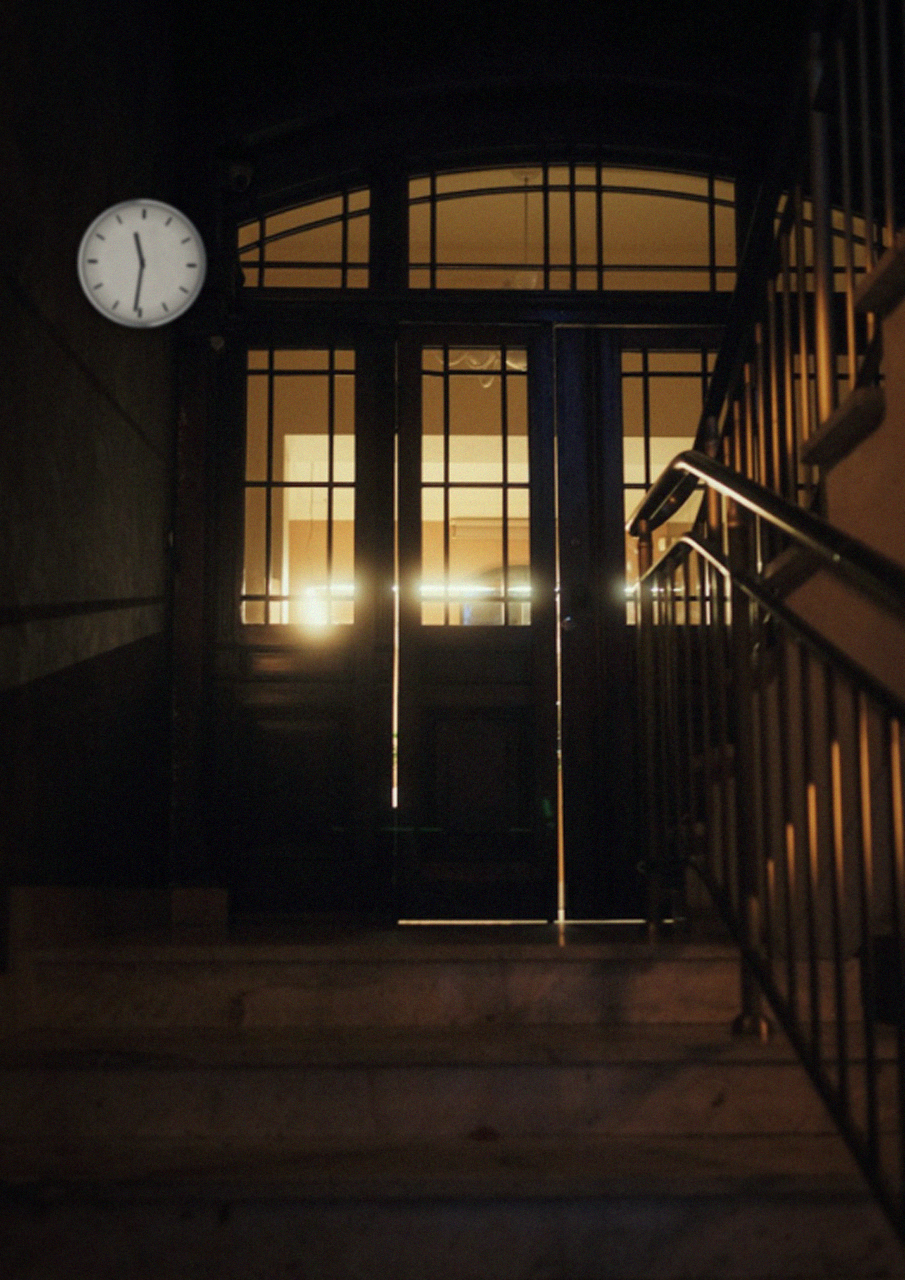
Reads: 11 h 31 min
